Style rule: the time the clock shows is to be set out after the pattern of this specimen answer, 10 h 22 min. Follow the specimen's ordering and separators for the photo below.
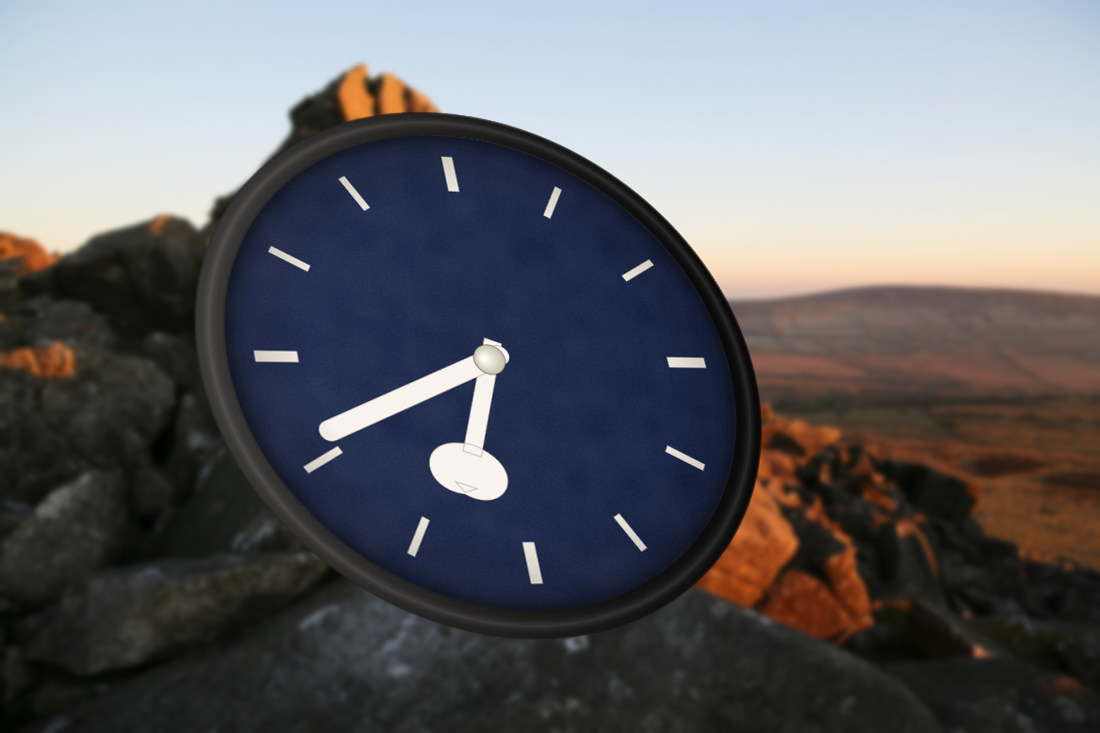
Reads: 6 h 41 min
